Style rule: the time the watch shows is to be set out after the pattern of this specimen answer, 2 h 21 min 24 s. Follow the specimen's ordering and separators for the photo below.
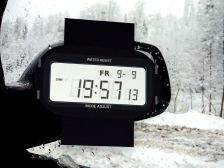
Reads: 19 h 57 min 13 s
